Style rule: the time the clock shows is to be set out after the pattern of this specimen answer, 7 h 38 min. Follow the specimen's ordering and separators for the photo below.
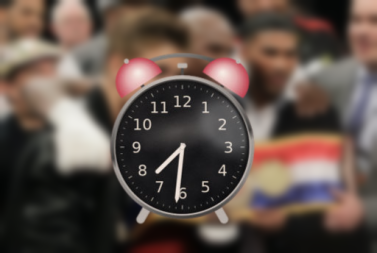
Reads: 7 h 31 min
